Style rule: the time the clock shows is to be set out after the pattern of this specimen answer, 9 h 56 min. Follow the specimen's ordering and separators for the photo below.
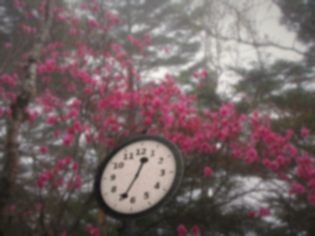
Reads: 12 h 34 min
